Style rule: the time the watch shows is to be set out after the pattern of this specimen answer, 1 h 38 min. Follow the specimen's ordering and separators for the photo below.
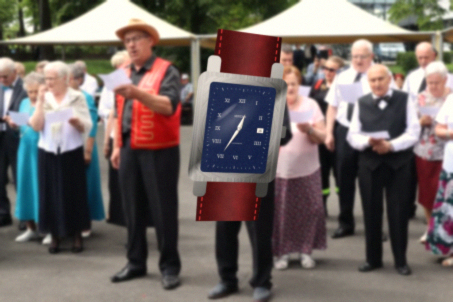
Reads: 12 h 35 min
